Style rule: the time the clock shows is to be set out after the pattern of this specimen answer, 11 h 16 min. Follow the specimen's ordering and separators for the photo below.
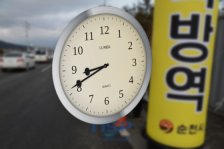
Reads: 8 h 41 min
